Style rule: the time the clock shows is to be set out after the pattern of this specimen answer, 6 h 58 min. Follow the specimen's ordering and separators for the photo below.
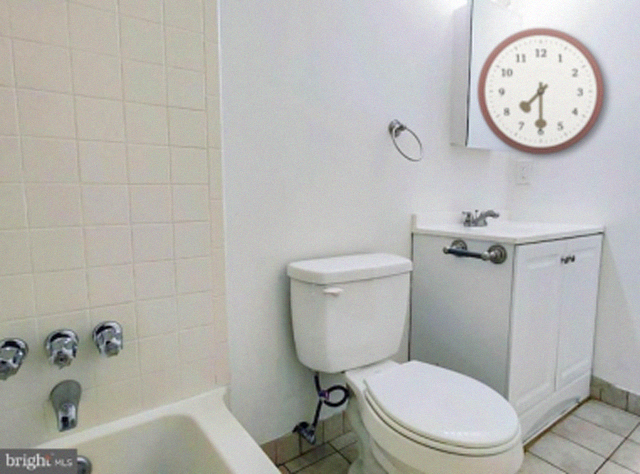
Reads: 7 h 30 min
